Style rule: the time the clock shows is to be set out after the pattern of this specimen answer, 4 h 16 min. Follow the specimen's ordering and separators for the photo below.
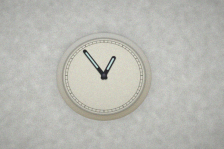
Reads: 12 h 54 min
